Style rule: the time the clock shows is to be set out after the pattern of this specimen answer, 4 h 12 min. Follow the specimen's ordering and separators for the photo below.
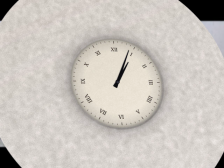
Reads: 1 h 04 min
